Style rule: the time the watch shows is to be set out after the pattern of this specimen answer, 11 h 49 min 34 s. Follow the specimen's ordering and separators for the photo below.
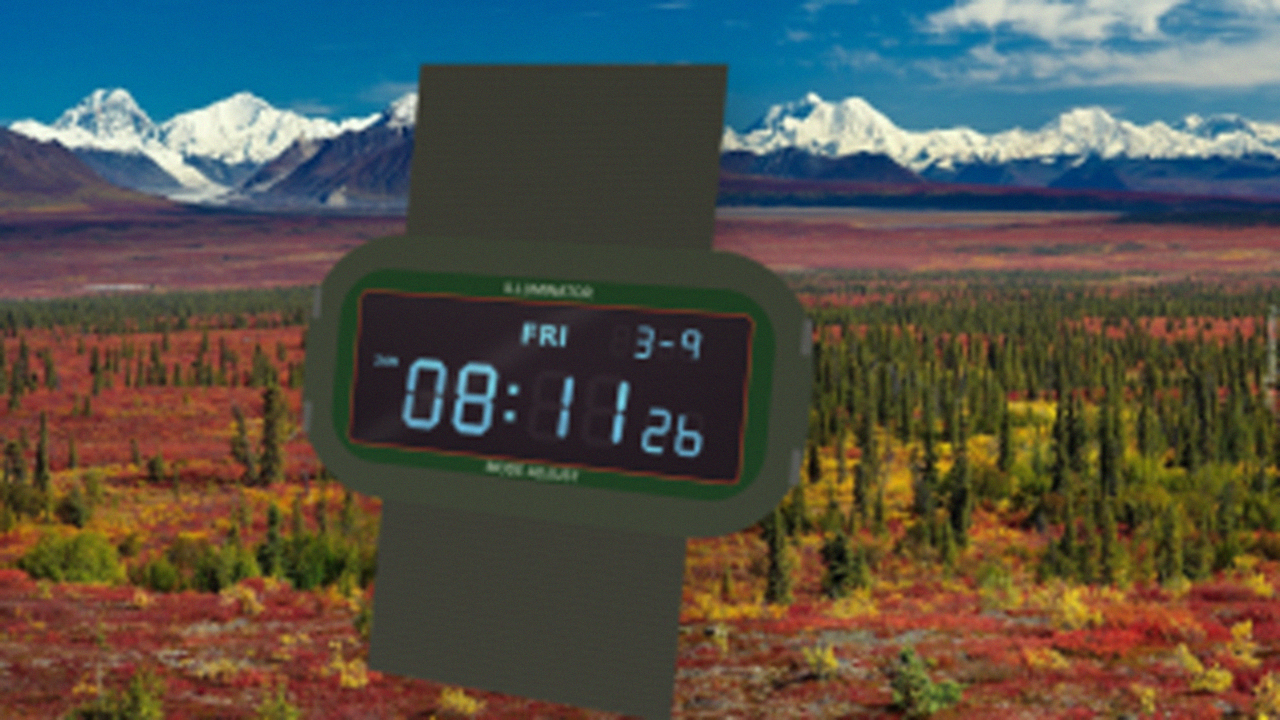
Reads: 8 h 11 min 26 s
